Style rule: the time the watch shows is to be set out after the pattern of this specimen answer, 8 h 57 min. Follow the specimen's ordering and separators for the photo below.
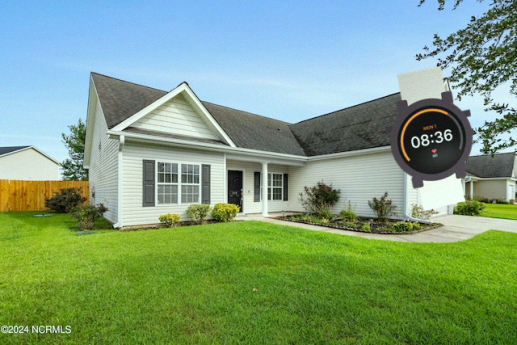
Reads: 8 h 36 min
